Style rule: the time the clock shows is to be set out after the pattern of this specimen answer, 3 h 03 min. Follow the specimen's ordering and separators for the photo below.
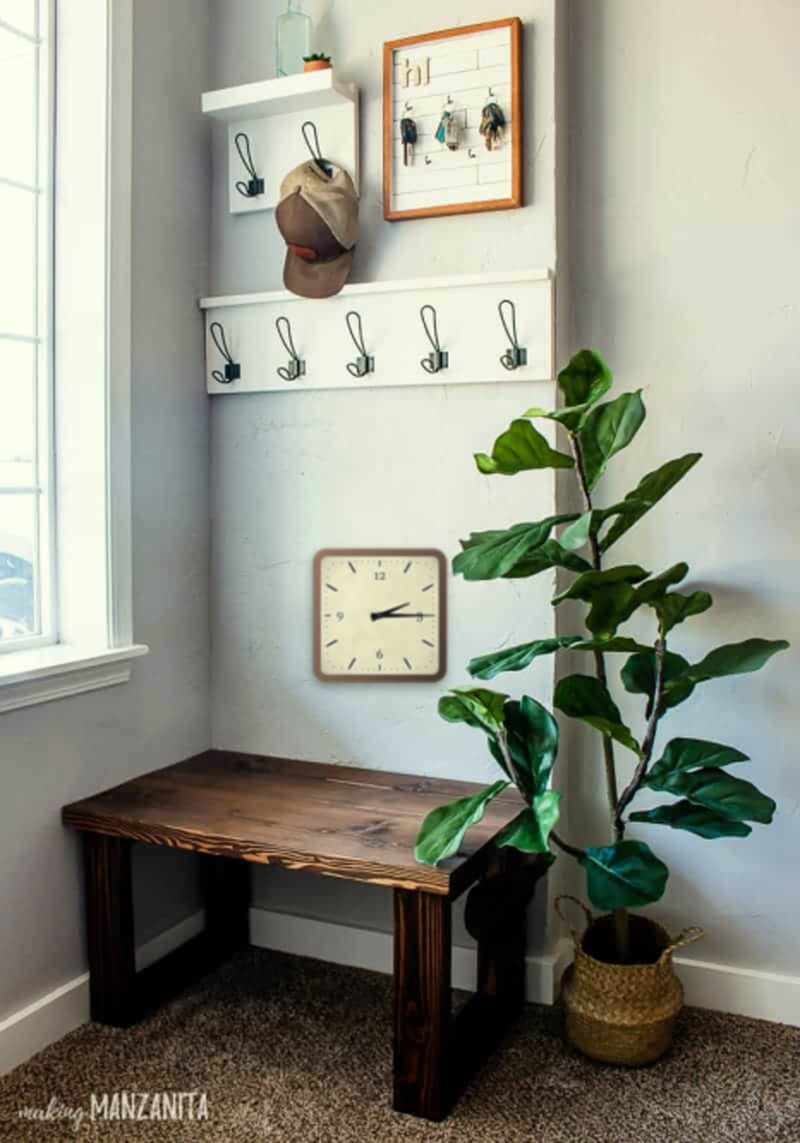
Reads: 2 h 15 min
